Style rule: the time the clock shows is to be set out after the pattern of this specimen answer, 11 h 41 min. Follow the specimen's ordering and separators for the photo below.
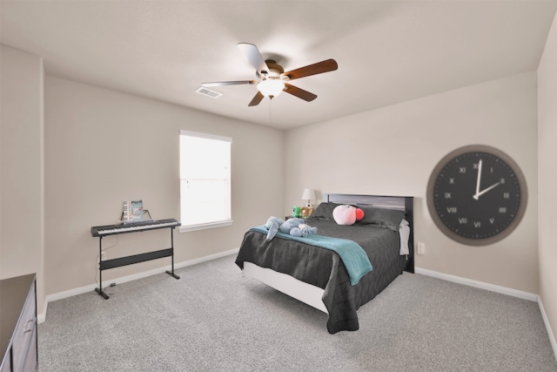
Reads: 2 h 01 min
